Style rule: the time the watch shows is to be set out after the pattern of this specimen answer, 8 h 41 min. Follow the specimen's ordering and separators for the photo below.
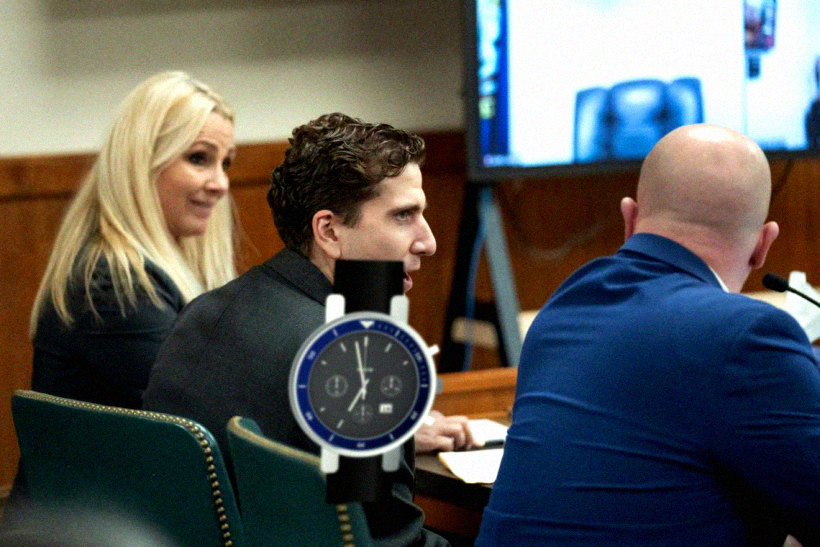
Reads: 6 h 58 min
